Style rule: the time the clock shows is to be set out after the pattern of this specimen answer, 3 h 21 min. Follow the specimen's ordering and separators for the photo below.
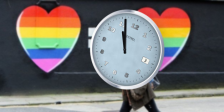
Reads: 10 h 56 min
